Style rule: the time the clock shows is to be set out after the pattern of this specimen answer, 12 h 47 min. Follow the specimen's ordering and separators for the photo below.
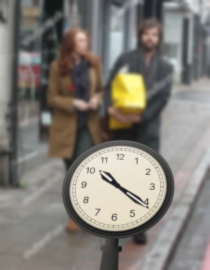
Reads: 10 h 21 min
